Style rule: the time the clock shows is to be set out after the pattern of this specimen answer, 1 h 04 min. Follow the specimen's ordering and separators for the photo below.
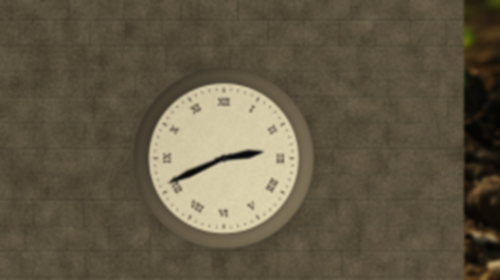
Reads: 2 h 41 min
